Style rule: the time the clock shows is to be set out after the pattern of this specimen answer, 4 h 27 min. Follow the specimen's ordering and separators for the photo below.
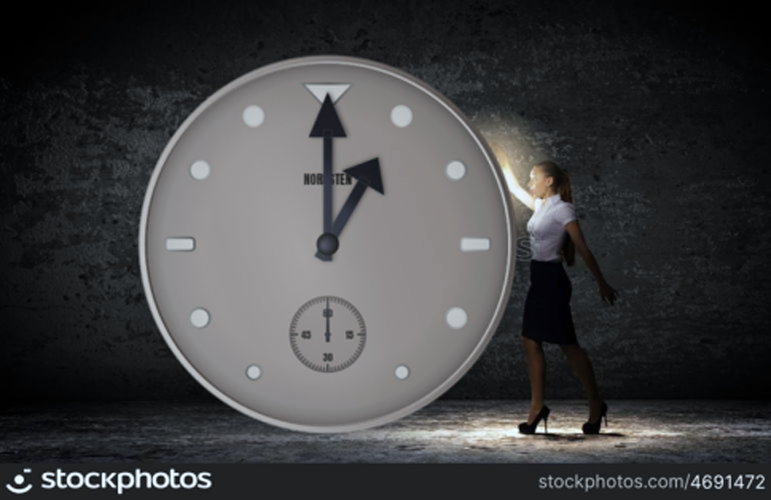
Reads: 1 h 00 min
